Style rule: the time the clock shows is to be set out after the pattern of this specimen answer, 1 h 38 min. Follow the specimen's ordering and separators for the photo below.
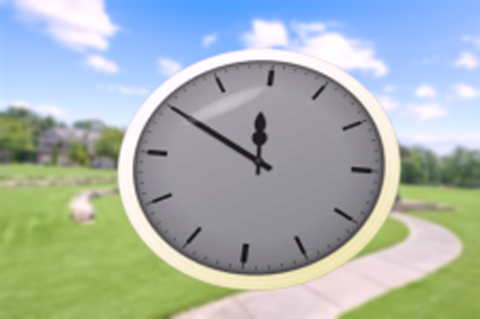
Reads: 11 h 50 min
